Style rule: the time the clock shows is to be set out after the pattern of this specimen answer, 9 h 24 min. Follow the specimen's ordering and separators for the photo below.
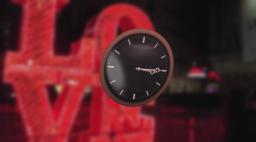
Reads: 3 h 15 min
